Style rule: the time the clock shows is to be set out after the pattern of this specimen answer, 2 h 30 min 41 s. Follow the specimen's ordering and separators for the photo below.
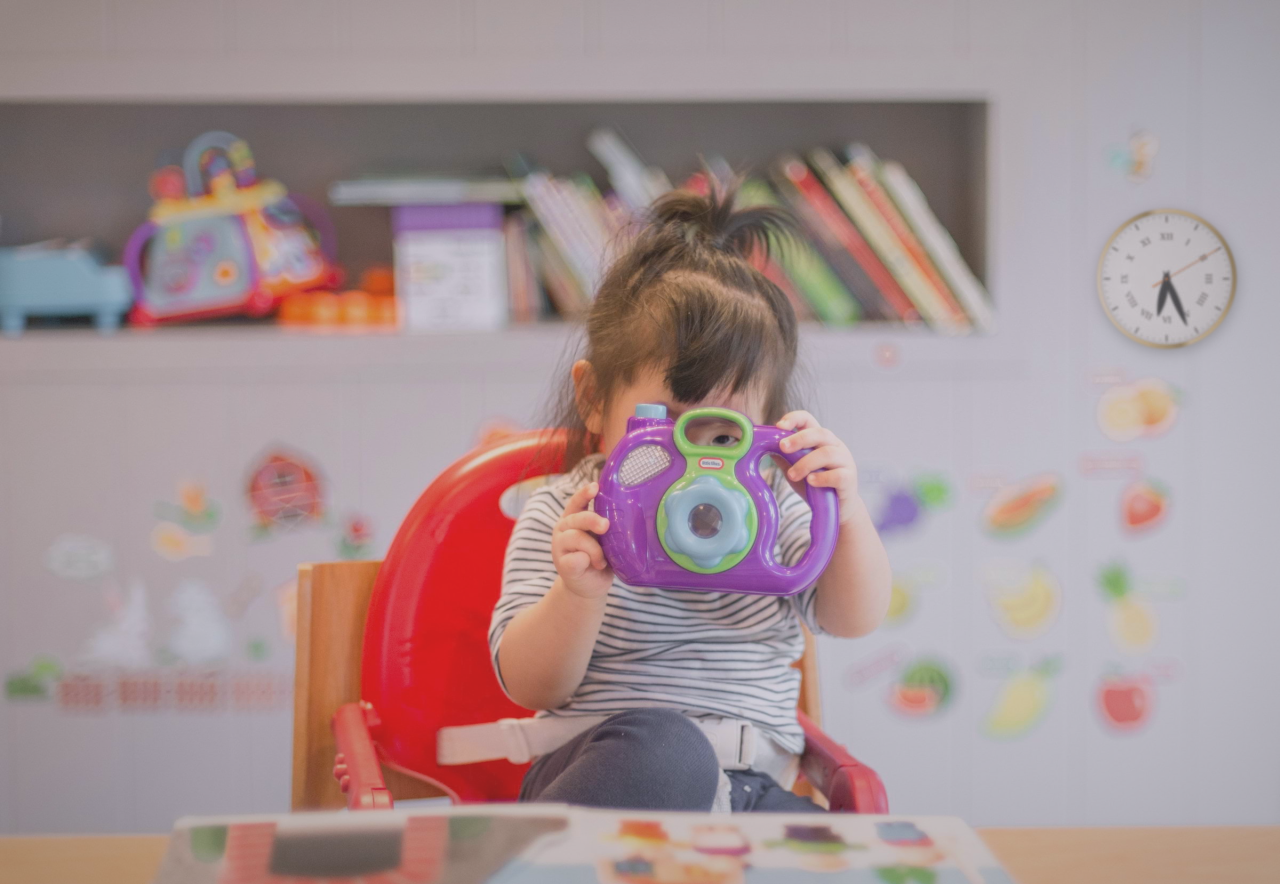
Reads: 6 h 26 min 10 s
